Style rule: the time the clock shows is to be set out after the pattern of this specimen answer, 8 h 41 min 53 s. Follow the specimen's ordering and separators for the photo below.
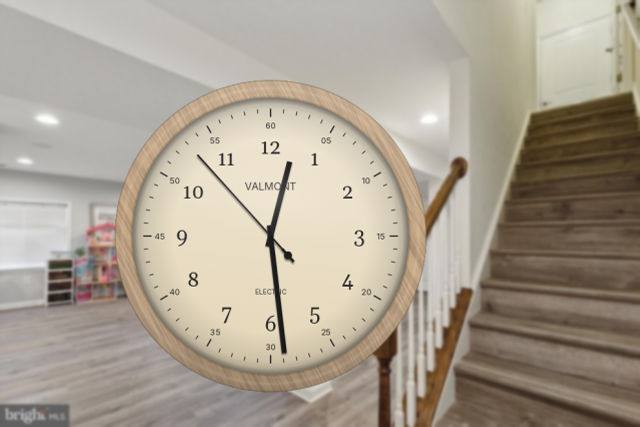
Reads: 12 h 28 min 53 s
